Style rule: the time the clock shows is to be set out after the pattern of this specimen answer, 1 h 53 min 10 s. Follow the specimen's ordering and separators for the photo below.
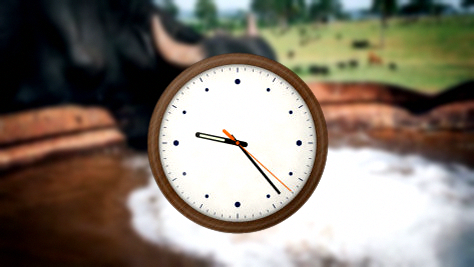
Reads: 9 h 23 min 22 s
